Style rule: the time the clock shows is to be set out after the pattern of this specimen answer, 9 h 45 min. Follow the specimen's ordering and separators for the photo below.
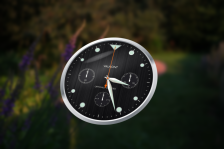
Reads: 3 h 26 min
